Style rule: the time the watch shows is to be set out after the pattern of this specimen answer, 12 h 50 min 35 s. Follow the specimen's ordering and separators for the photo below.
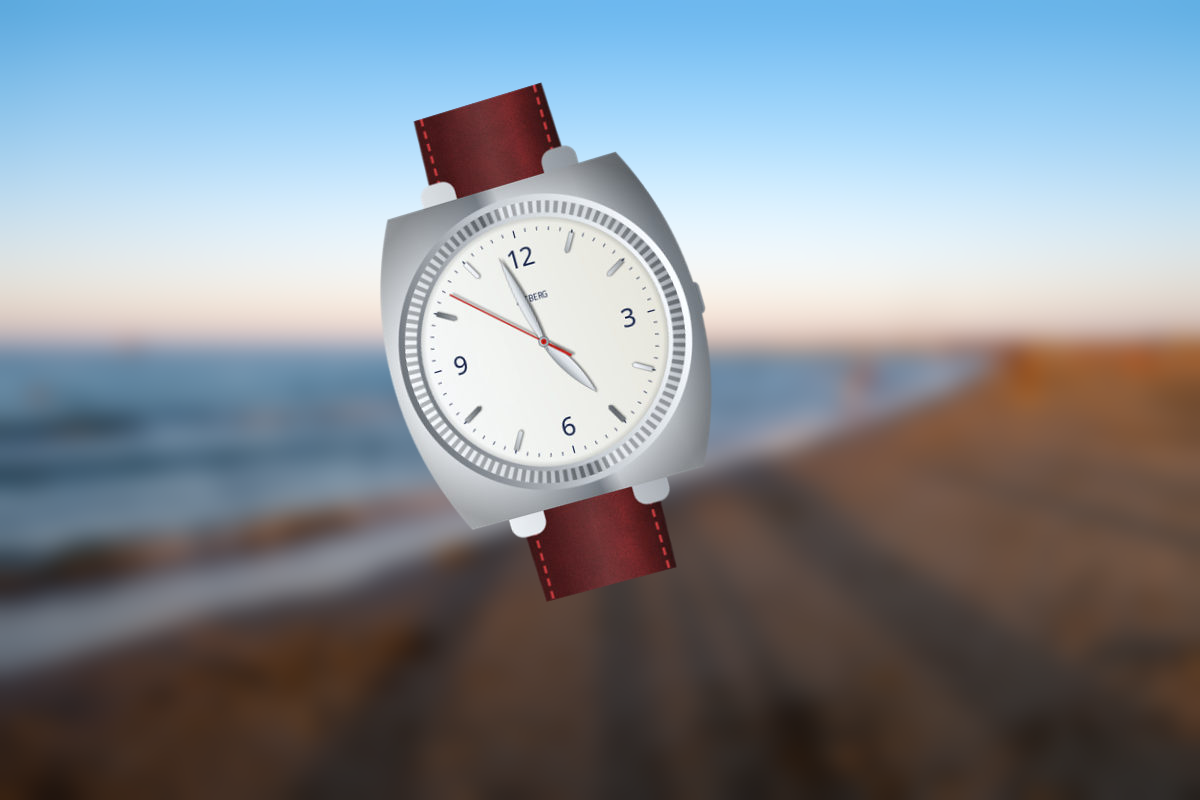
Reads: 4 h 57 min 52 s
